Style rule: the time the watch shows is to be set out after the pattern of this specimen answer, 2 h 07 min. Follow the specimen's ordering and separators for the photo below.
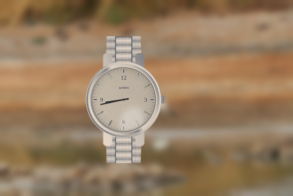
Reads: 8 h 43 min
